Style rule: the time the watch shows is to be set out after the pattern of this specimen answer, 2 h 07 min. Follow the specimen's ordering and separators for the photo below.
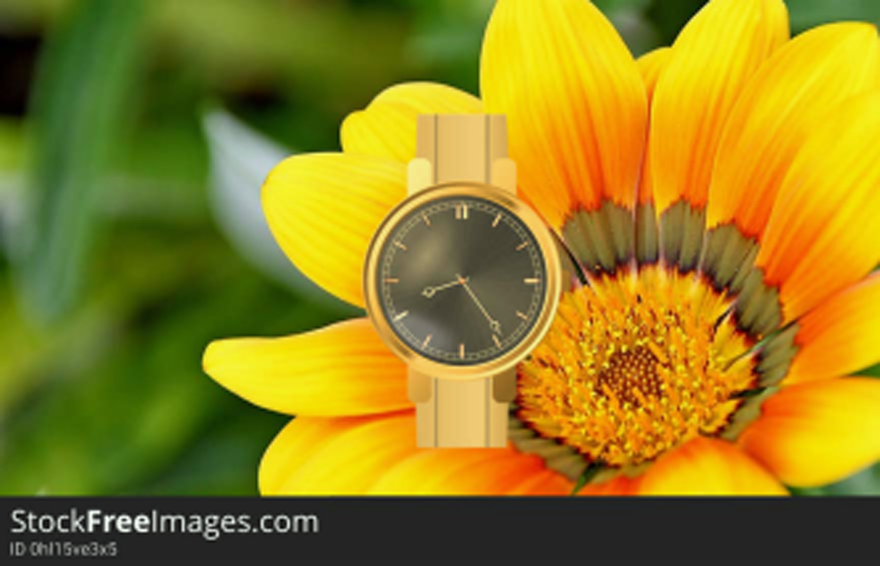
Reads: 8 h 24 min
